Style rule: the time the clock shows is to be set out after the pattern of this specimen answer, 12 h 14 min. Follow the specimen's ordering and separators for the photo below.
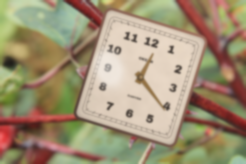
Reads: 12 h 21 min
